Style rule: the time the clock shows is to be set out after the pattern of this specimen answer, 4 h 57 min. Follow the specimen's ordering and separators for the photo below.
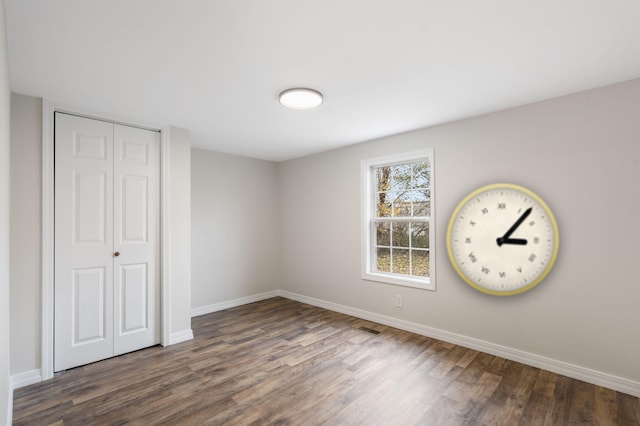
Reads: 3 h 07 min
